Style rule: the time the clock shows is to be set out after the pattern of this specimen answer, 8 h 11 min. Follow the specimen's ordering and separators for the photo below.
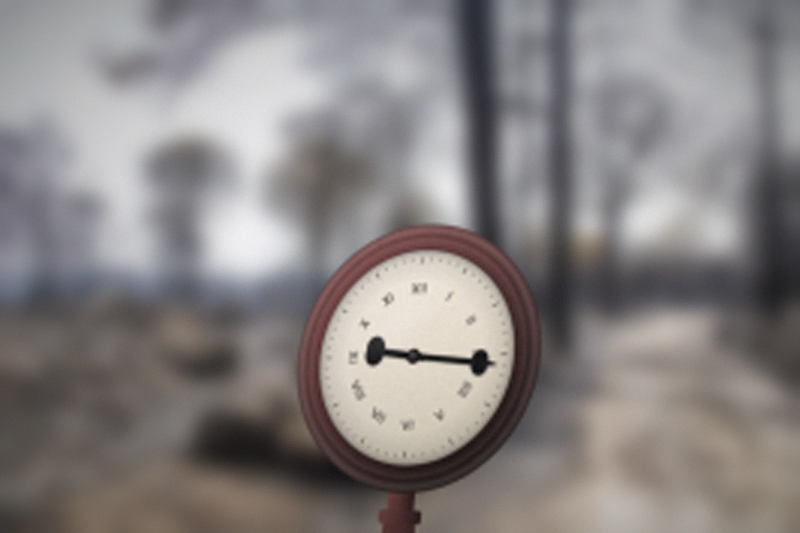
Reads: 9 h 16 min
